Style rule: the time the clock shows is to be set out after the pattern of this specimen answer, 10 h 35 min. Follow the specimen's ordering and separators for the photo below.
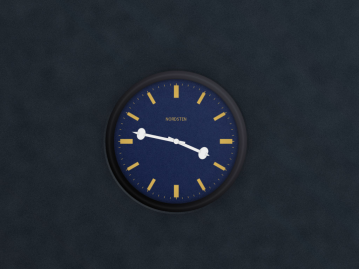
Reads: 3 h 47 min
